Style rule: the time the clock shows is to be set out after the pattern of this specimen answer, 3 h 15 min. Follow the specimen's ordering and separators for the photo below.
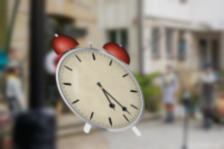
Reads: 5 h 23 min
